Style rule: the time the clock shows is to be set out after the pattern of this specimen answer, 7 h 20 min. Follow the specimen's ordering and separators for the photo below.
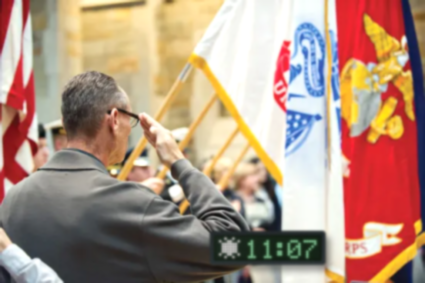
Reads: 11 h 07 min
